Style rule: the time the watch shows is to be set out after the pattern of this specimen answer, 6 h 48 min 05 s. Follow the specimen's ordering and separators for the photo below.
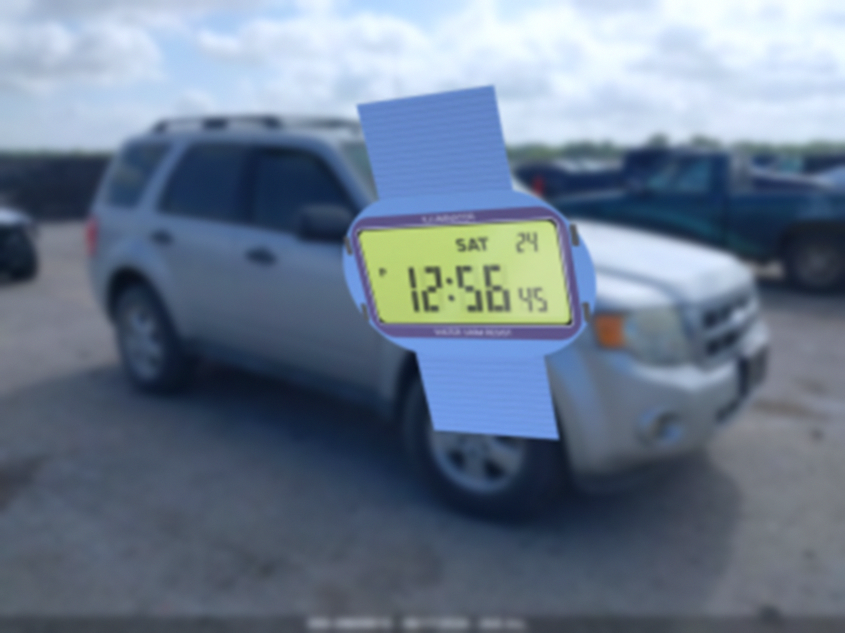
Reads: 12 h 56 min 45 s
